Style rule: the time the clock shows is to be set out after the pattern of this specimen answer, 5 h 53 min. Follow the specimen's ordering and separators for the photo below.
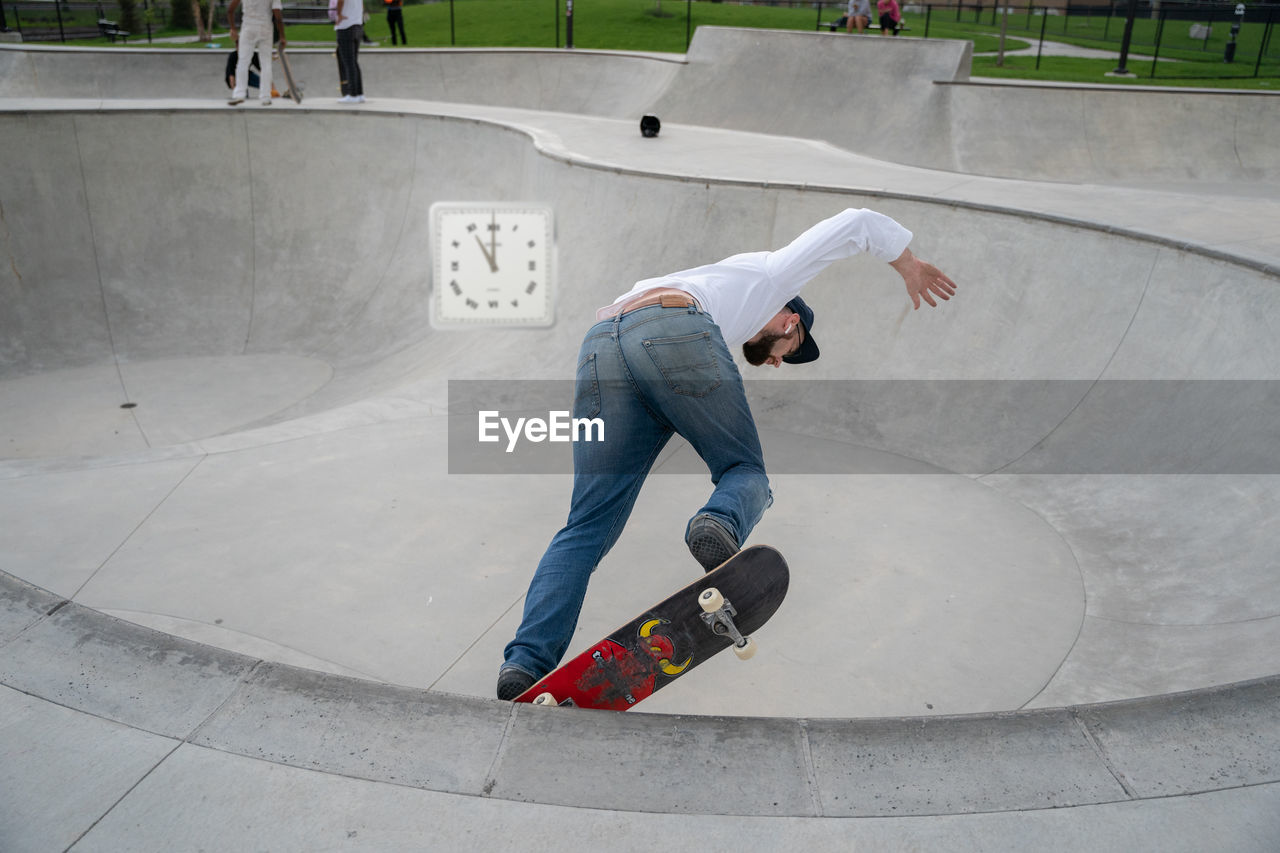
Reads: 11 h 00 min
